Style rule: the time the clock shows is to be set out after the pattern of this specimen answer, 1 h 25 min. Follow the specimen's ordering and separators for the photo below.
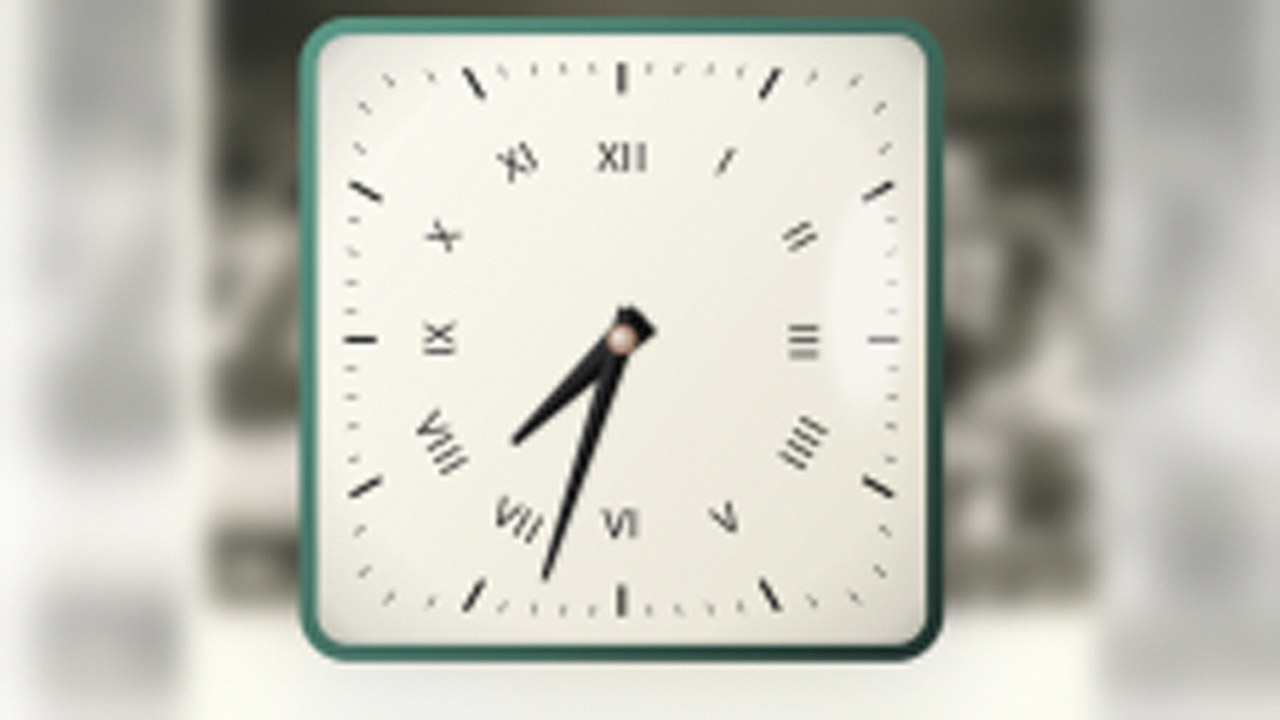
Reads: 7 h 33 min
